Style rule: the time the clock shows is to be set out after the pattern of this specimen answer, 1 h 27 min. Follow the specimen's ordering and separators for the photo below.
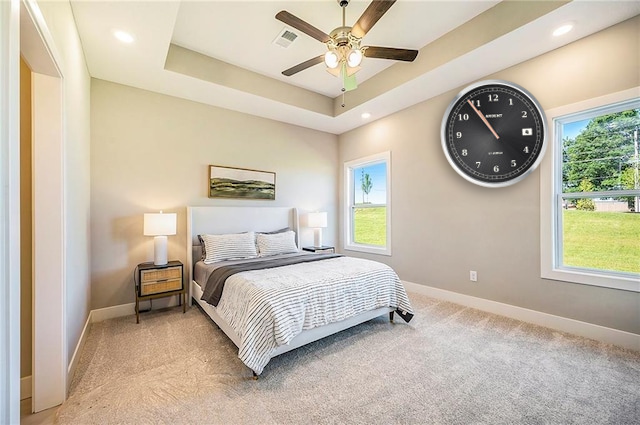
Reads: 10 h 54 min
